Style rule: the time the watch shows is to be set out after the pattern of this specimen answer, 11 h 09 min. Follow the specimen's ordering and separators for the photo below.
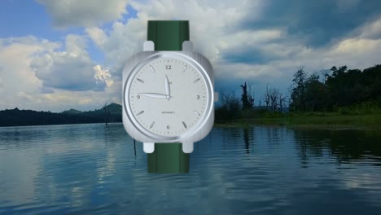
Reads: 11 h 46 min
